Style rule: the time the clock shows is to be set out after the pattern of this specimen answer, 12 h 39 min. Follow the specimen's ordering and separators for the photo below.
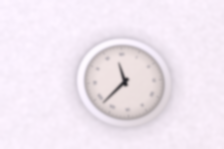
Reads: 11 h 38 min
